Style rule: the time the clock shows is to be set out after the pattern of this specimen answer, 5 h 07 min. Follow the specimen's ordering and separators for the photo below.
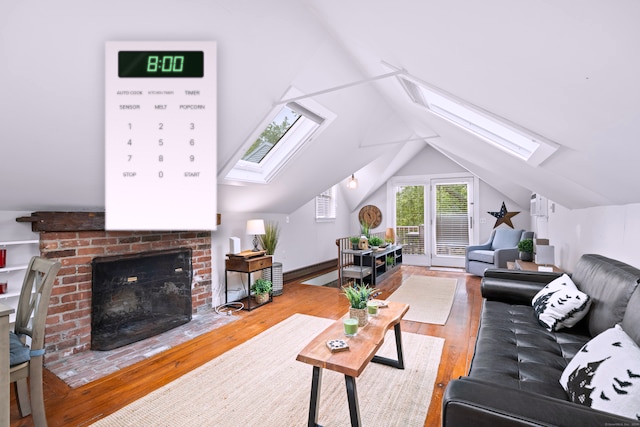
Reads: 8 h 00 min
